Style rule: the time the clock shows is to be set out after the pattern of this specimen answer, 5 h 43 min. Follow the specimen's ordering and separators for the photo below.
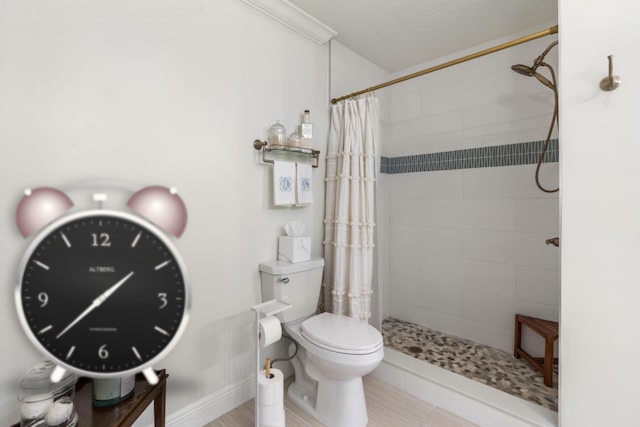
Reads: 1 h 38 min
